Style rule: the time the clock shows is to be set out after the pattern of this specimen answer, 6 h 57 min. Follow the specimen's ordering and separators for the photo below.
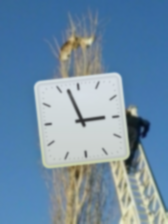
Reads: 2 h 57 min
